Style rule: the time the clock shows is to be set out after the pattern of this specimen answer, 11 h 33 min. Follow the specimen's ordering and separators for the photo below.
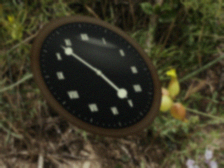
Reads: 4 h 53 min
